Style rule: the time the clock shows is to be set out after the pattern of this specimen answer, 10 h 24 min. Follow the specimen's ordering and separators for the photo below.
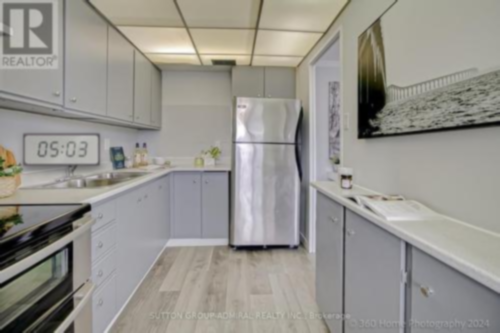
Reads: 5 h 03 min
